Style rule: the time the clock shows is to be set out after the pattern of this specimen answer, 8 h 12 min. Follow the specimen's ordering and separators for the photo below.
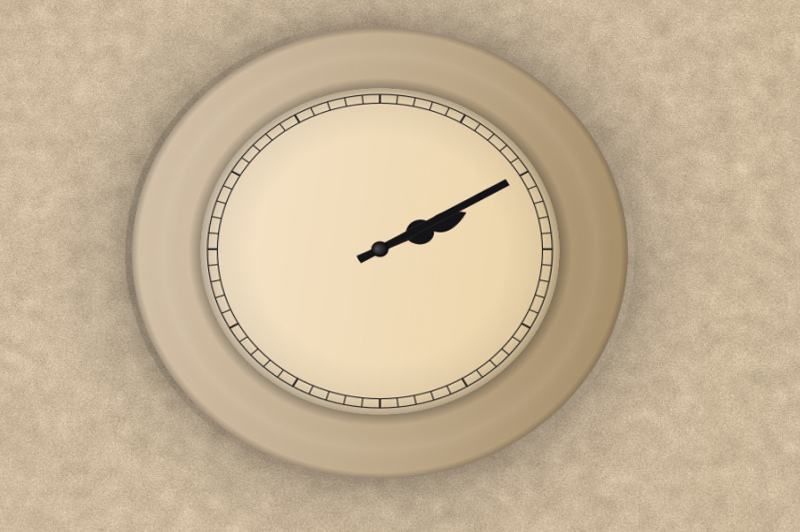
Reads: 2 h 10 min
